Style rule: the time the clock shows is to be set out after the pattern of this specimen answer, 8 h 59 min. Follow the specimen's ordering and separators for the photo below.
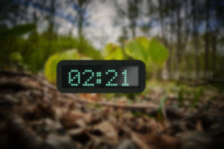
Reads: 2 h 21 min
